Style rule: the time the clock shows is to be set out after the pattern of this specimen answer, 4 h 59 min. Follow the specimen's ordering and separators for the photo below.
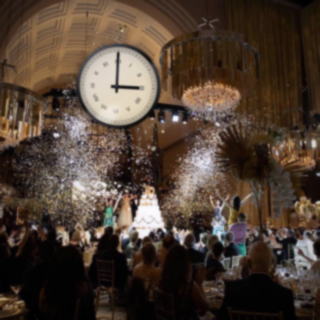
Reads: 3 h 00 min
